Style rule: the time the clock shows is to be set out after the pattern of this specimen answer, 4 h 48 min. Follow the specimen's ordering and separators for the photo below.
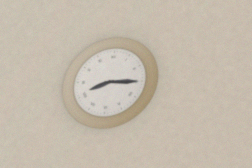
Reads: 8 h 15 min
